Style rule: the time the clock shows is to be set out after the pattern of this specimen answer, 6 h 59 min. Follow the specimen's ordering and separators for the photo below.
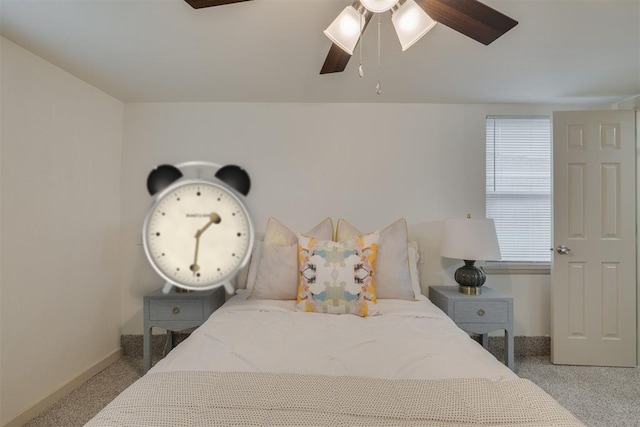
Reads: 1 h 31 min
